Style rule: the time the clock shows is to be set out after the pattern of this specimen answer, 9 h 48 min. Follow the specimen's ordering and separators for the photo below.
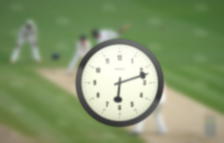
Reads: 6 h 12 min
